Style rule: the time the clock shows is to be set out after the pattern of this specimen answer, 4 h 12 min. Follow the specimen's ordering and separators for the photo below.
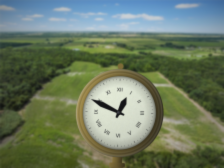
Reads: 12 h 49 min
